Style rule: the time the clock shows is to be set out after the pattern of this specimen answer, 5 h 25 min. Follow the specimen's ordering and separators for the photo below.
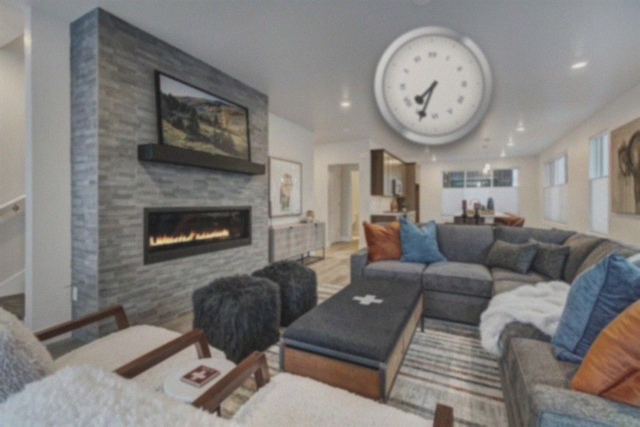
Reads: 7 h 34 min
